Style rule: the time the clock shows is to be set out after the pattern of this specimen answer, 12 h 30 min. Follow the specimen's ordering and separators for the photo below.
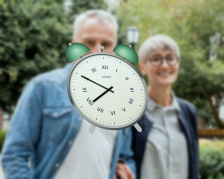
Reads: 7 h 50 min
